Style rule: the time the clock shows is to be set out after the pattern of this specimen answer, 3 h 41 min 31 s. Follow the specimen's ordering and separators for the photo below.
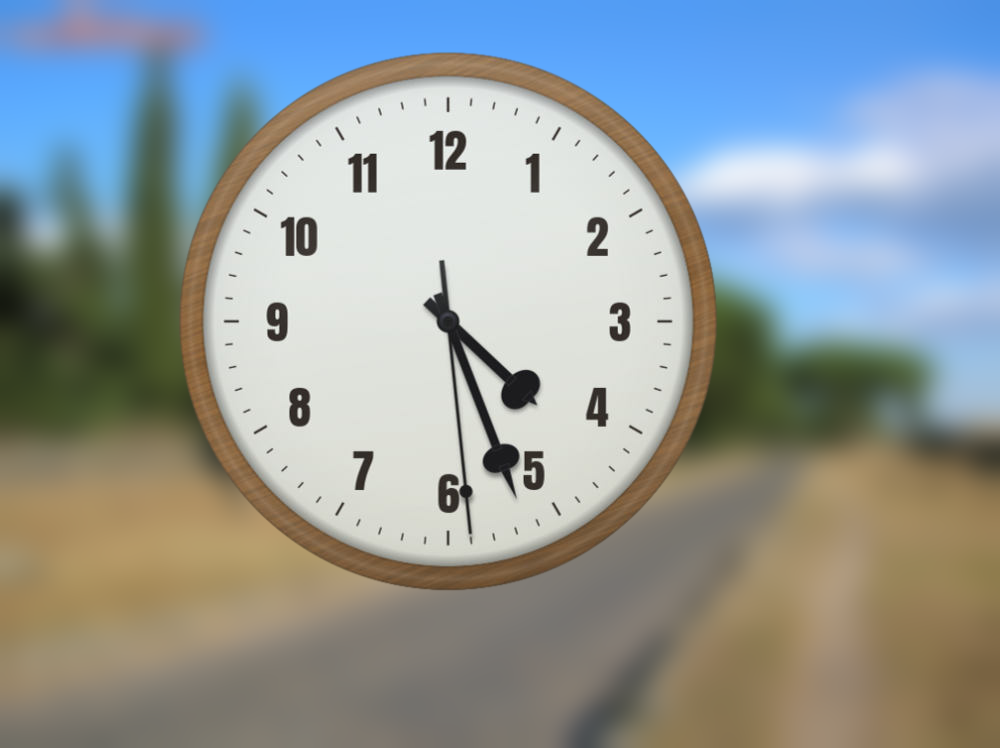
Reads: 4 h 26 min 29 s
